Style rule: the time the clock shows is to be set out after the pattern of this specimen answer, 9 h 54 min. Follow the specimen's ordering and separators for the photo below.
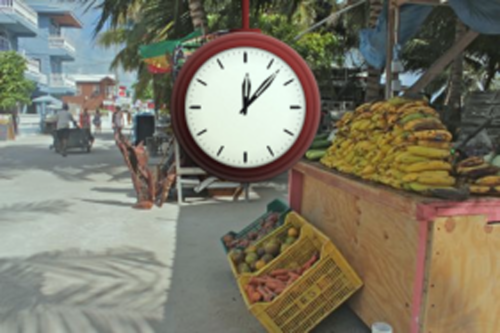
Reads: 12 h 07 min
